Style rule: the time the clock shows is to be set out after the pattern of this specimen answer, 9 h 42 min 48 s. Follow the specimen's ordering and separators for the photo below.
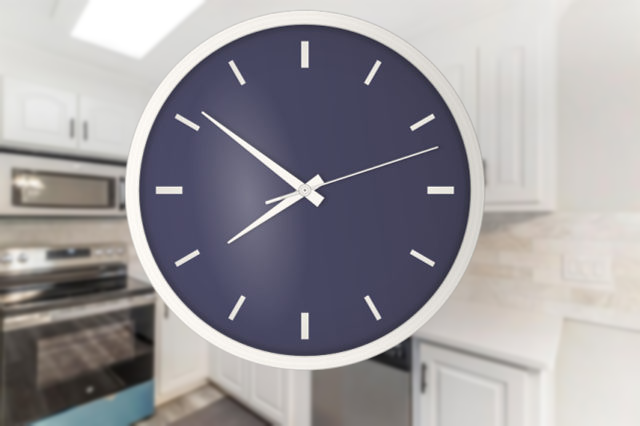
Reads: 7 h 51 min 12 s
